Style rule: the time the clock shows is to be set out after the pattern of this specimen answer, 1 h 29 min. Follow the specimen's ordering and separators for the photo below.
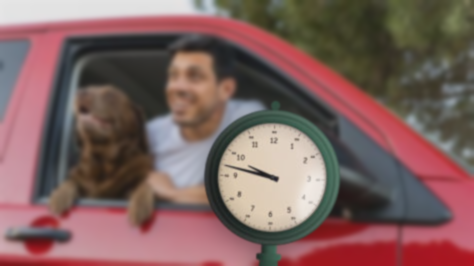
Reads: 9 h 47 min
